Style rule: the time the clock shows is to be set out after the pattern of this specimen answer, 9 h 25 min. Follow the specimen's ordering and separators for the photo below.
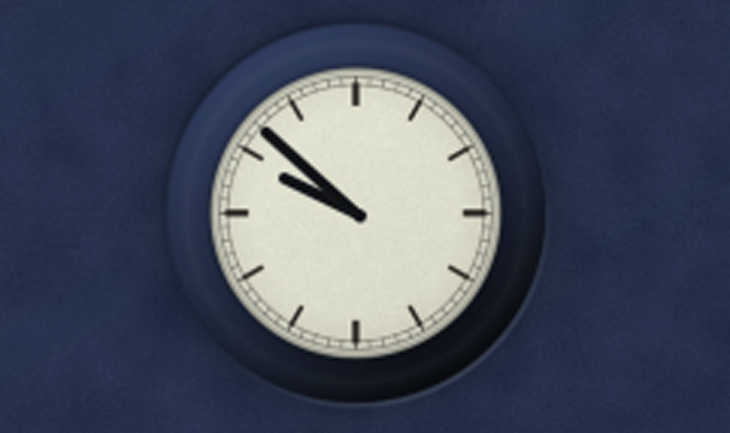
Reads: 9 h 52 min
